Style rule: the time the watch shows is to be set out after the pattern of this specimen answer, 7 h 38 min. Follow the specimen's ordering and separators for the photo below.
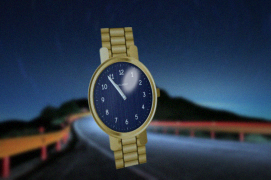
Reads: 10 h 54 min
